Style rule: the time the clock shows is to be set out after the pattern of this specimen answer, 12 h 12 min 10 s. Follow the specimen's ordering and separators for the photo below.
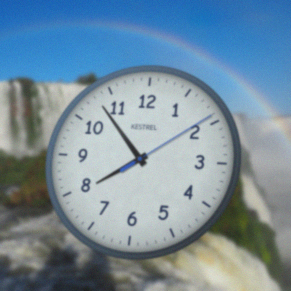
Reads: 7 h 53 min 09 s
